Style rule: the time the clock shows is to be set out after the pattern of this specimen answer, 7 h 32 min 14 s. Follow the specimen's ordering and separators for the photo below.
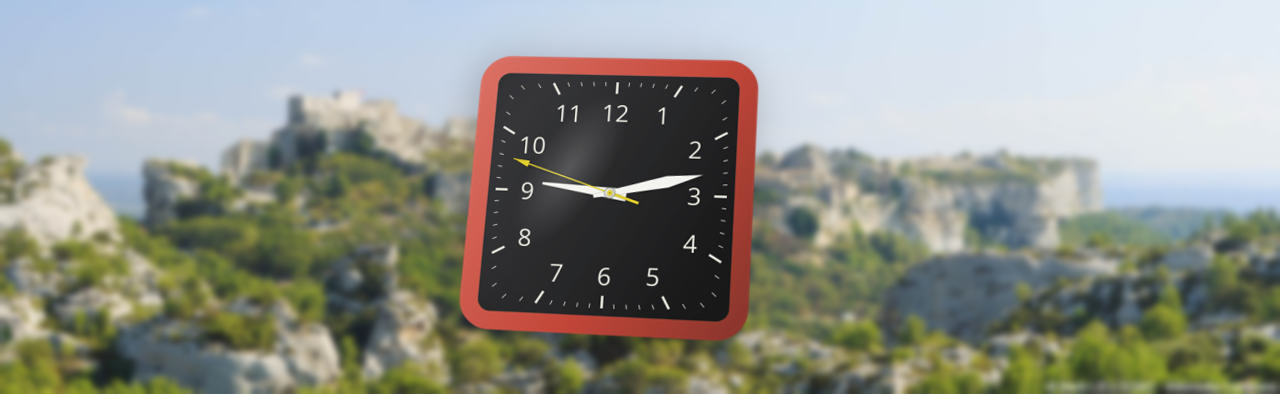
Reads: 9 h 12 min 48 s
